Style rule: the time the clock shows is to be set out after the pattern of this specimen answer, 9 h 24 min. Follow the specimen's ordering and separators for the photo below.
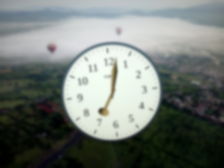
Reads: 7 h 02 min
